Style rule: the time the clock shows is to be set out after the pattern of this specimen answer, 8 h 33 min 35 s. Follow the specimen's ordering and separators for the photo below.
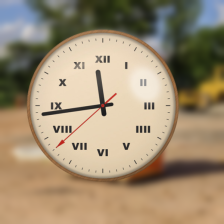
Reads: 11 h 43 min 38 s
